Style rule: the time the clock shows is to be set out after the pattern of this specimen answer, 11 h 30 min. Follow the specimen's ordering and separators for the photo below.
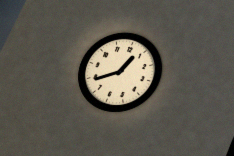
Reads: 12 h 39 min
